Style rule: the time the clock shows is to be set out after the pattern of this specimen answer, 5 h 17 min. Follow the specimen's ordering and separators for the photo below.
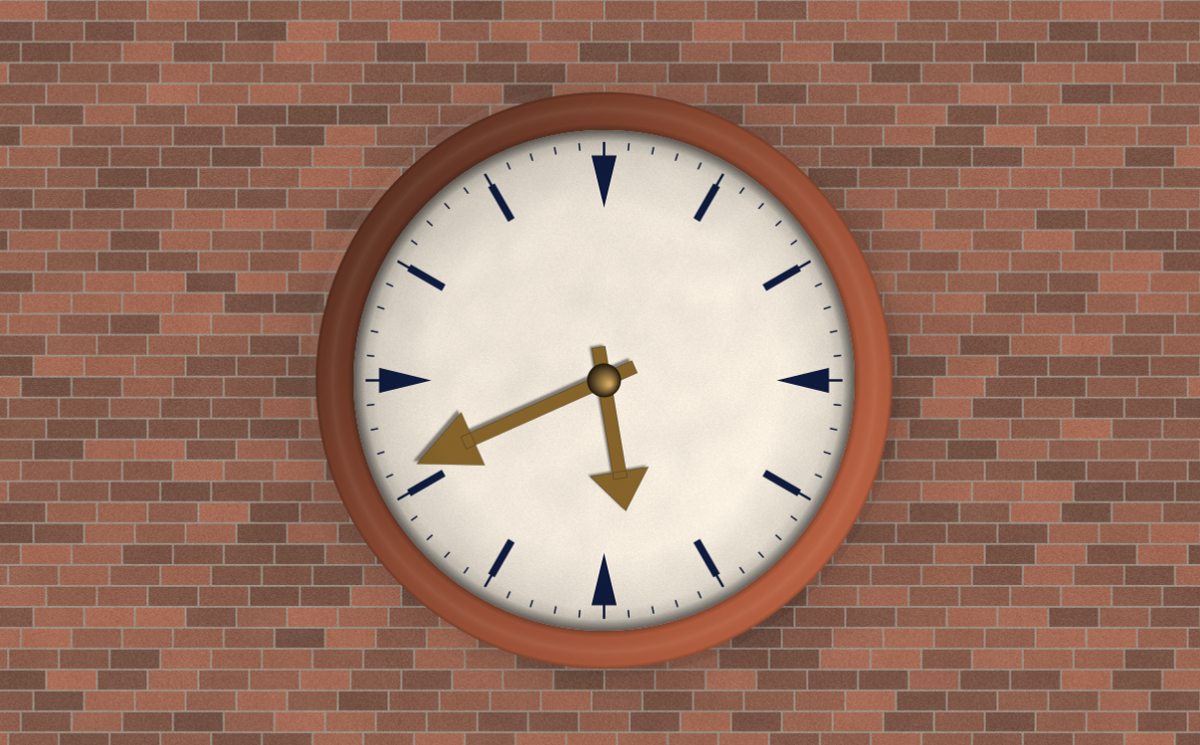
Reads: 5 h 41 min
